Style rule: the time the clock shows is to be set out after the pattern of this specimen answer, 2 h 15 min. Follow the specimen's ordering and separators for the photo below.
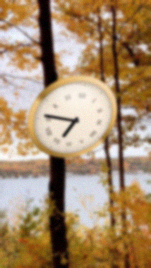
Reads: 6 h 46 min
